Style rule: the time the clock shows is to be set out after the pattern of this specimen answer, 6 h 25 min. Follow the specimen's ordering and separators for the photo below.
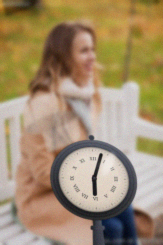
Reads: 6 h 03 min
